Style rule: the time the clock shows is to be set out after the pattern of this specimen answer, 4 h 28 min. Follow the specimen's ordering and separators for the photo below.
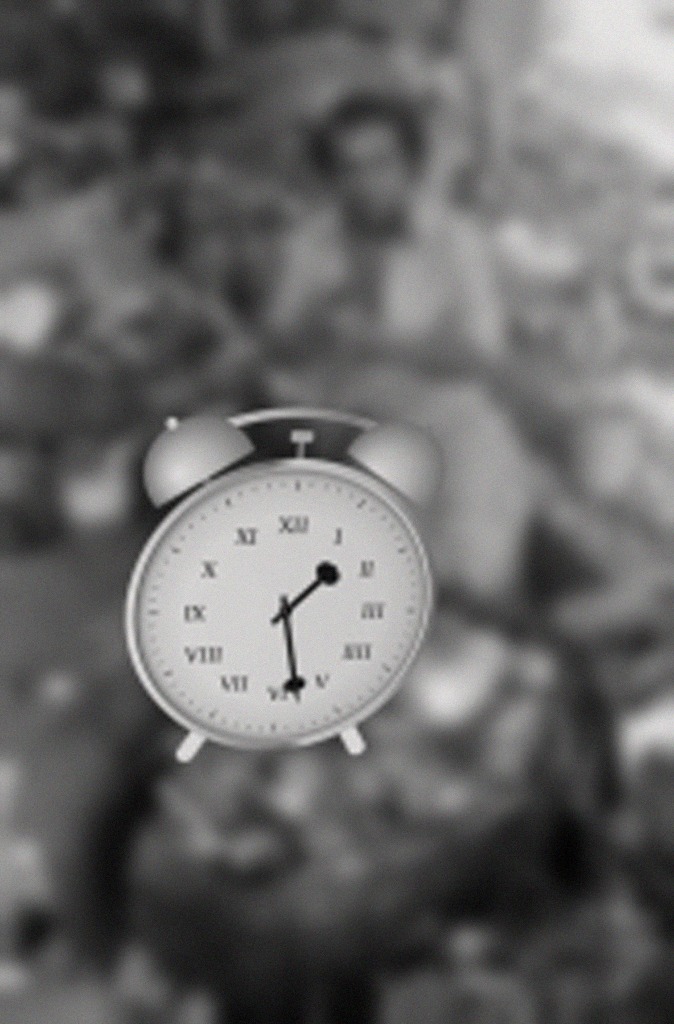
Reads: 1 h 28 min
